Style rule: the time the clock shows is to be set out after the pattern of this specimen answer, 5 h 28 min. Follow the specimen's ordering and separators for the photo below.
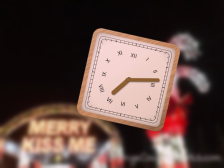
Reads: 7 h 13 min
